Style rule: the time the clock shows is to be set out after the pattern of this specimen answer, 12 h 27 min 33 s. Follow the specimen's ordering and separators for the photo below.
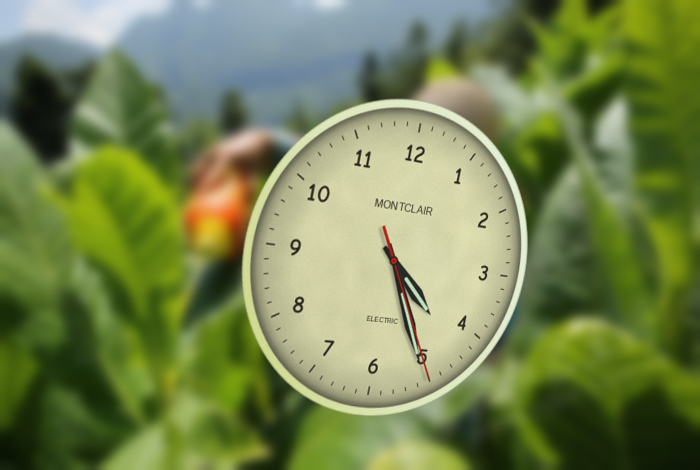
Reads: 4 h 25 min 25 s
